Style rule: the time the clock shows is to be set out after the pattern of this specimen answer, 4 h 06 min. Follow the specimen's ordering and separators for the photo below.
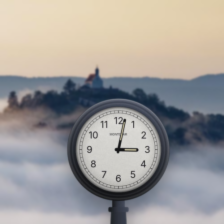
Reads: 3 h 02 min
